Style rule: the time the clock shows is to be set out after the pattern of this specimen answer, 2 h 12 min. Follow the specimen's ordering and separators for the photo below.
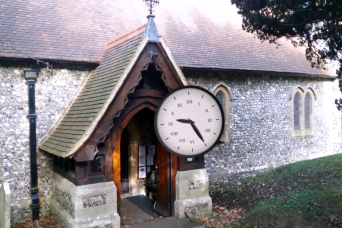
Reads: 9 h 25 min
